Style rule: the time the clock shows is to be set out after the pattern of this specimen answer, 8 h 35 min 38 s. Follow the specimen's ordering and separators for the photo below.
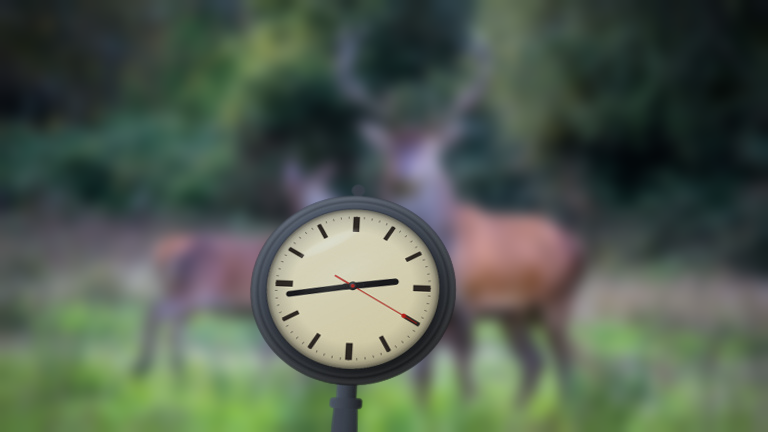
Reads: 2 h 43 min 20 s
